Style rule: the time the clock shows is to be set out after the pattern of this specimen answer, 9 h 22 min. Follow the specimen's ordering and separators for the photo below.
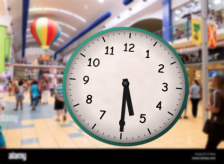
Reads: 5 h 30 min
